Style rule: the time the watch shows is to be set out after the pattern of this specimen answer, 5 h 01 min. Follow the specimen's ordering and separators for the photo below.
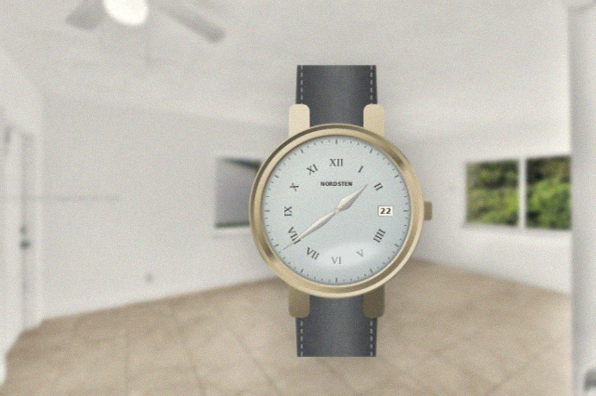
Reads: 1 h 39 min
